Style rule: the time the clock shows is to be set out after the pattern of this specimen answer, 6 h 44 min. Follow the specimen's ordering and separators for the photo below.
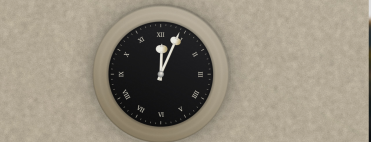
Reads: 12 h 04 min
